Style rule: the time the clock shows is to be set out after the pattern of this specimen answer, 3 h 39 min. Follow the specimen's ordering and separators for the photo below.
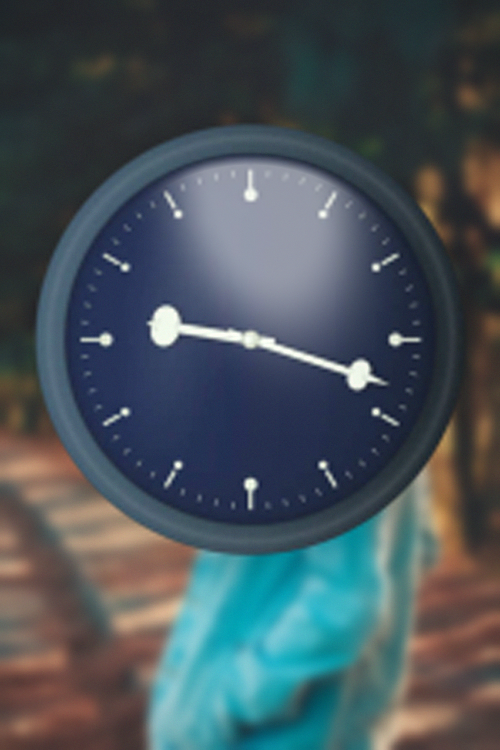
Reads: 9 h 18 min
